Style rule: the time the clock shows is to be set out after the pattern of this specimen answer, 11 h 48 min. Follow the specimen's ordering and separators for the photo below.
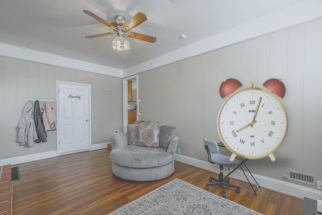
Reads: 8 h 03 min
